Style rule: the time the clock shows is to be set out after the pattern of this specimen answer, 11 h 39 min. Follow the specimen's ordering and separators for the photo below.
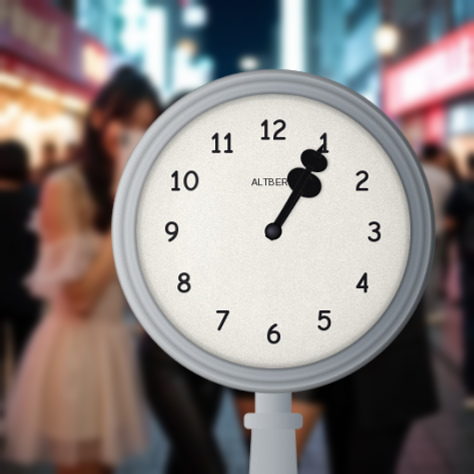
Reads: 1 h 05 min
